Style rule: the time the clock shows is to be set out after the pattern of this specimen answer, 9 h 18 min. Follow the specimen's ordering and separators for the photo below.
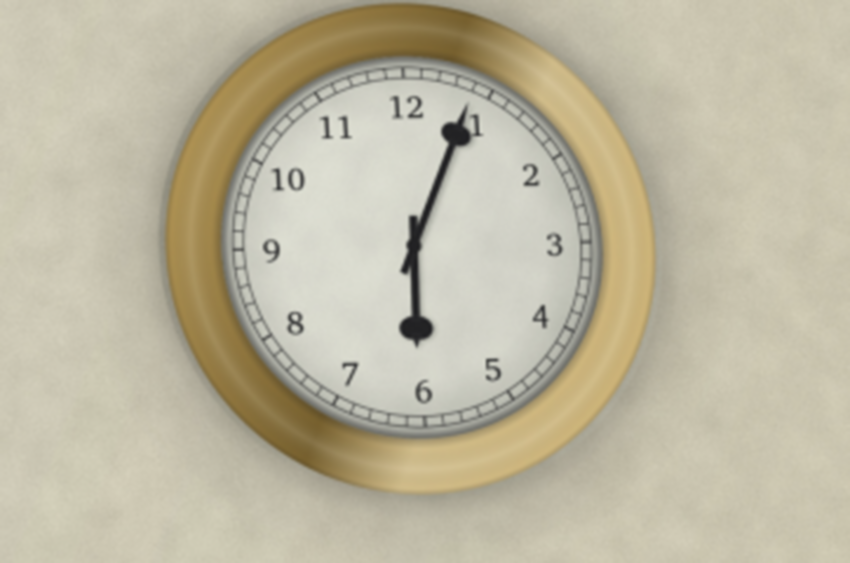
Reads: 6 h 04 min
